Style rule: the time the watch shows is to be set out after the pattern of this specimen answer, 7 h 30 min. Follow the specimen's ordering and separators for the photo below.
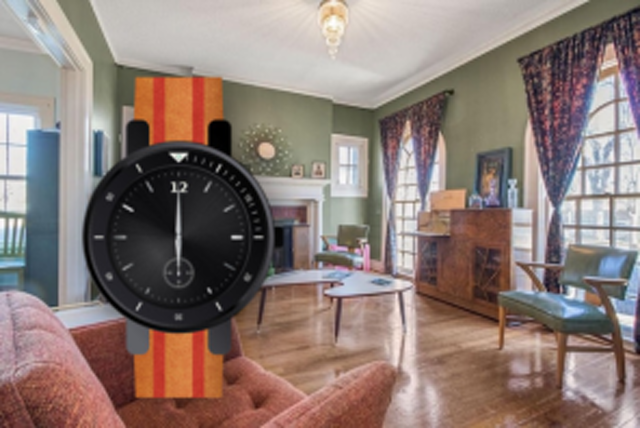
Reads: 6 h 00 min
